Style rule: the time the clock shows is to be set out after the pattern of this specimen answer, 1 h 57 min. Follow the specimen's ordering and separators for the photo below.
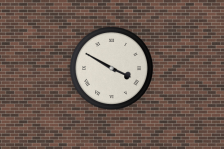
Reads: 3 h 50 min
